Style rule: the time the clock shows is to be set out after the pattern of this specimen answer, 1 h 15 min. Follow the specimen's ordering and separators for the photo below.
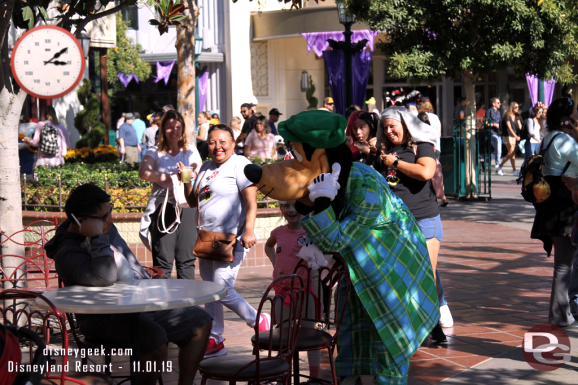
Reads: 3 h 09 min
